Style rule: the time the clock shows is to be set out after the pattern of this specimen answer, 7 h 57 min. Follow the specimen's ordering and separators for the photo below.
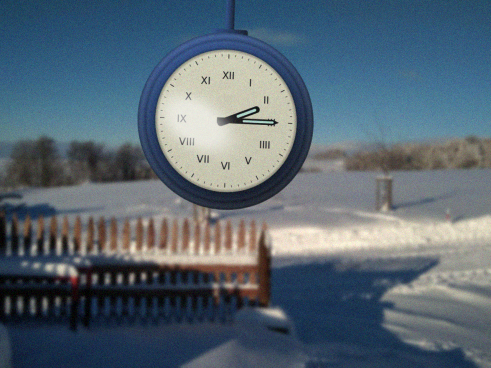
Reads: 2 h 15 min
